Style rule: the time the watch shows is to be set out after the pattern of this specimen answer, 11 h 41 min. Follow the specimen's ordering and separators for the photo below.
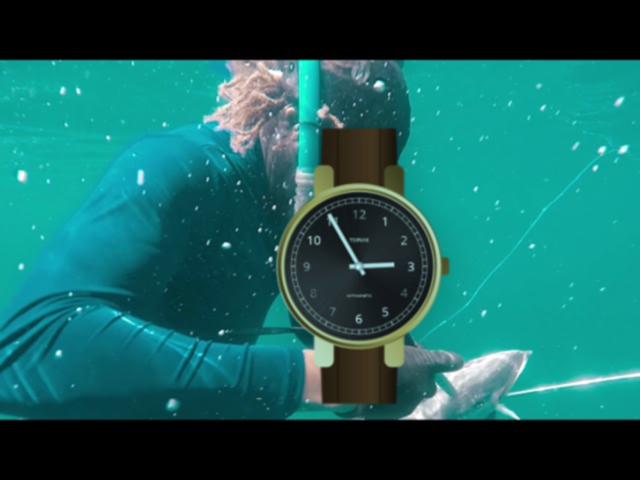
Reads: 2 h 55 min
